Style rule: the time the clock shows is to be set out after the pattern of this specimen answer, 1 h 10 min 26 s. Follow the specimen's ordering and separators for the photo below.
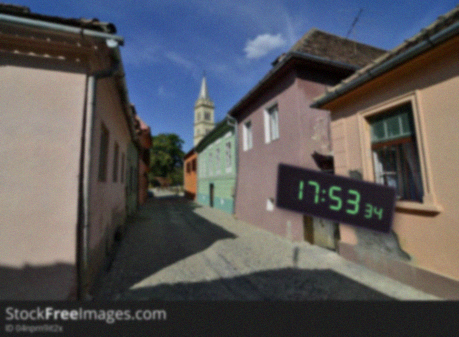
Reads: 17 h 53 min 34 s
